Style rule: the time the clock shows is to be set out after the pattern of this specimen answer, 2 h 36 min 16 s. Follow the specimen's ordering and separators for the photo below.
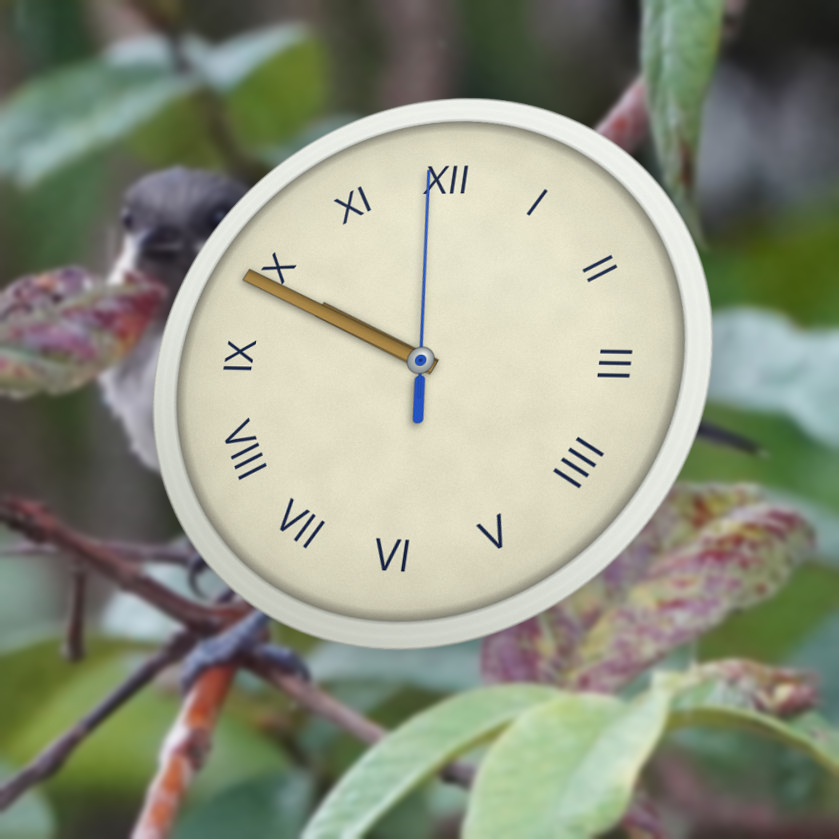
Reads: 9 h 48 min 59 s
